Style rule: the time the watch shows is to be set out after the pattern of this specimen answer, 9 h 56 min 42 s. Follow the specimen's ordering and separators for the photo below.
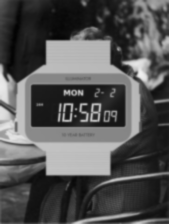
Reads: 10 h 58 min 09 s
